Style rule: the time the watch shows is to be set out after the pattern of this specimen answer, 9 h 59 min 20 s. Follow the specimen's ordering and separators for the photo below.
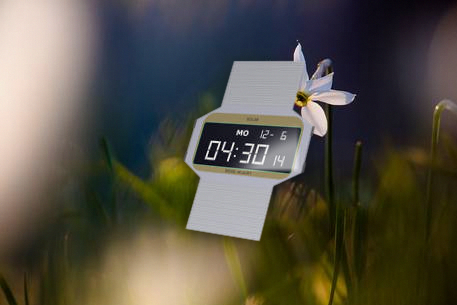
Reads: 4 h 30 min 14 s
